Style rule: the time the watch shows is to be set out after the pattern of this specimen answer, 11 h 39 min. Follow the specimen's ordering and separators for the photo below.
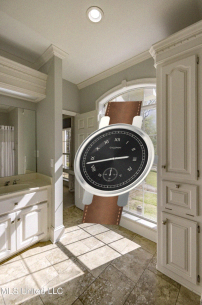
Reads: 2 h 43 min
